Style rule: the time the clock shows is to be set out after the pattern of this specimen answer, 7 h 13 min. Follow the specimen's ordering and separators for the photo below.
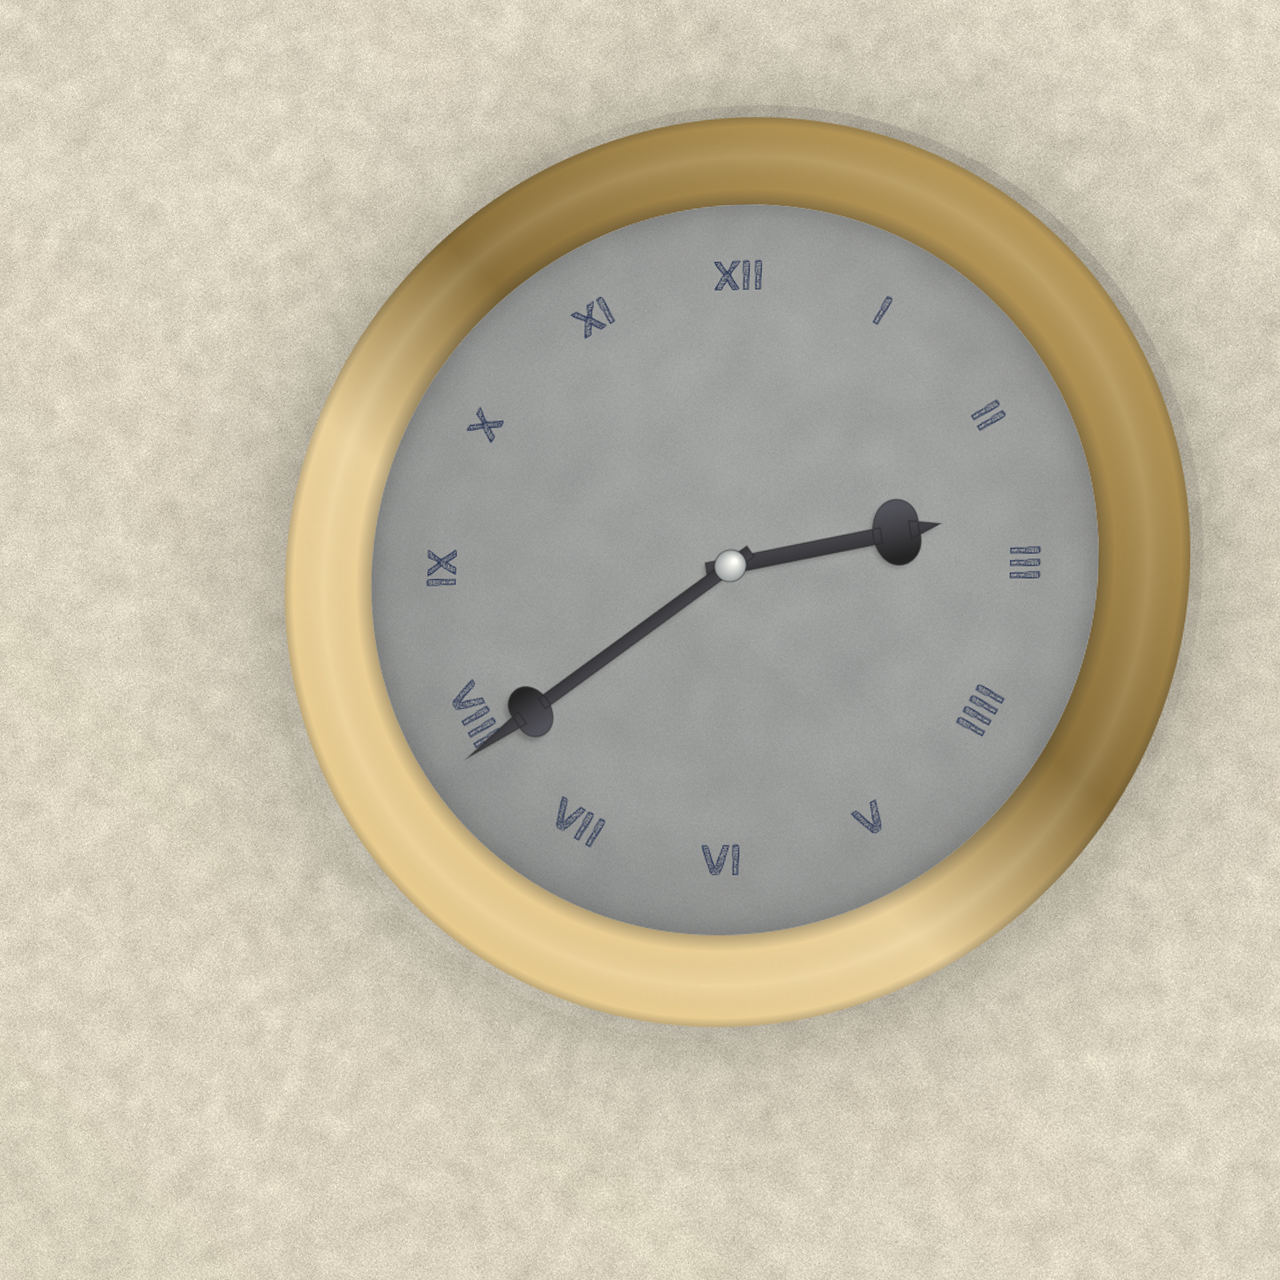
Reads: 2 h 39 min
